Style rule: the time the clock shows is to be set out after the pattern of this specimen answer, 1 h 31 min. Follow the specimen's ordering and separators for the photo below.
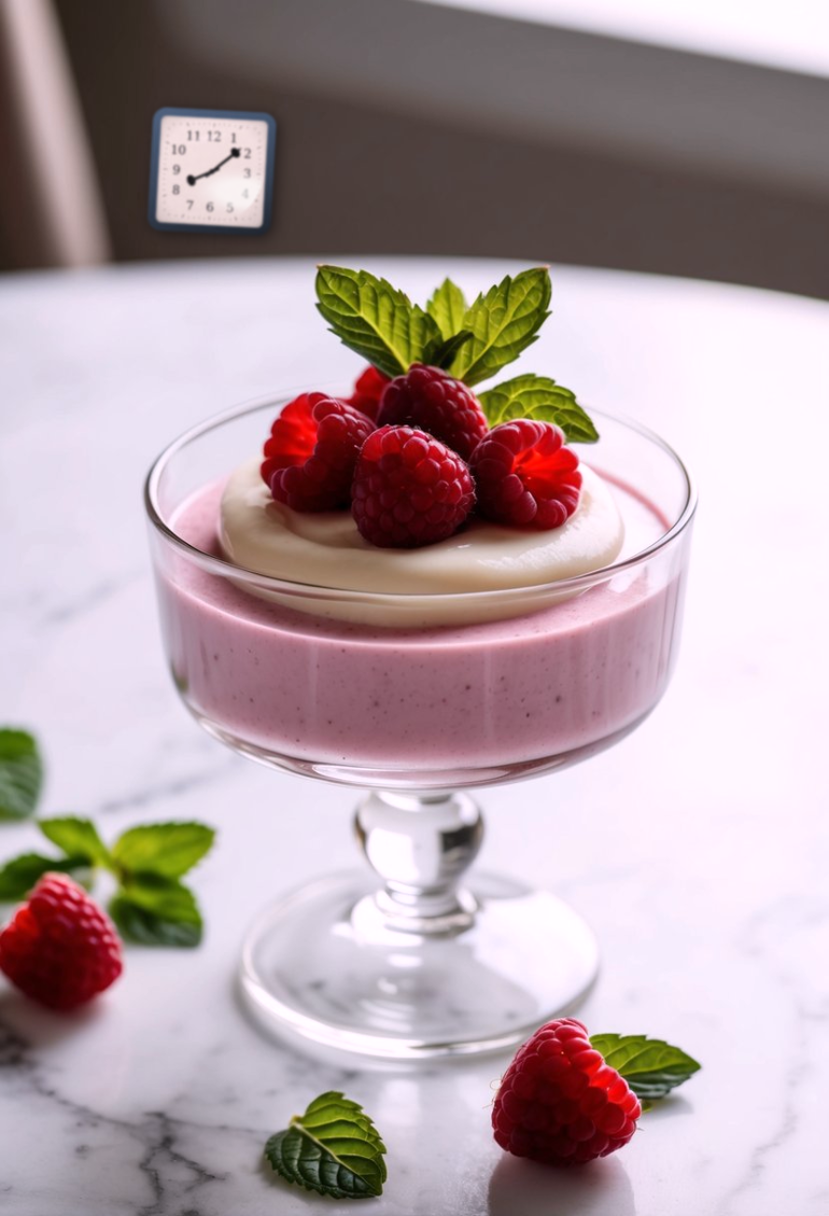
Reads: 8 h 08 min
